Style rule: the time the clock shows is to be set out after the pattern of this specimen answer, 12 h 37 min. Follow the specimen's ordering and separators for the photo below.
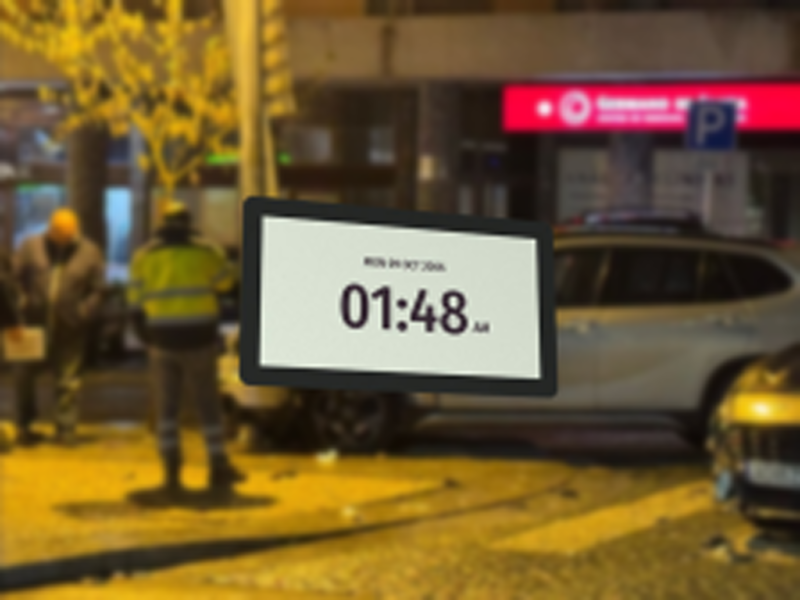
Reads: 1 h 48 min
